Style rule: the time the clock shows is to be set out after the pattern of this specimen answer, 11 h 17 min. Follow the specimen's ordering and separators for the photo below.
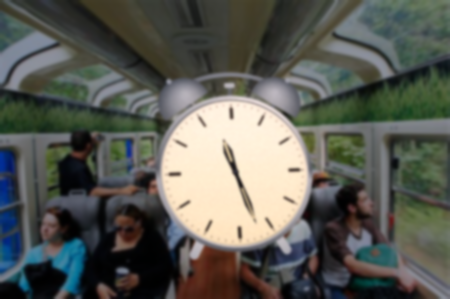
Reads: 11 h 27 min
